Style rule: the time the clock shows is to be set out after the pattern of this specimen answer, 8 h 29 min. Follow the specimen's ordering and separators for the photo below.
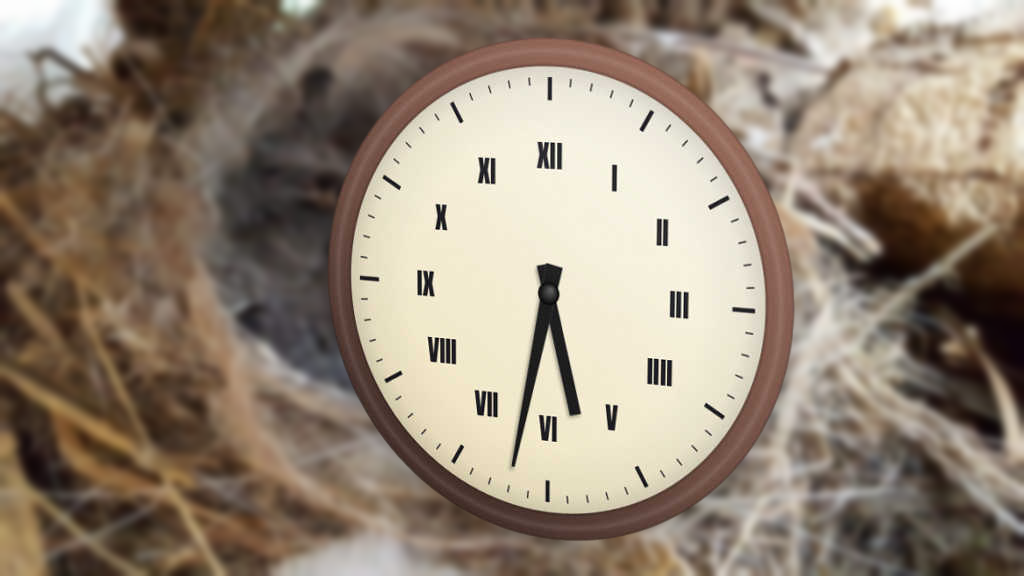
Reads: 5 h 32 min
